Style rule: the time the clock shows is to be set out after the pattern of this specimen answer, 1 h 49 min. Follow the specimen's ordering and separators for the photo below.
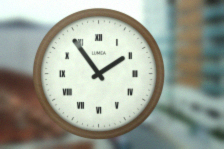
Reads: 1 h 54 min
